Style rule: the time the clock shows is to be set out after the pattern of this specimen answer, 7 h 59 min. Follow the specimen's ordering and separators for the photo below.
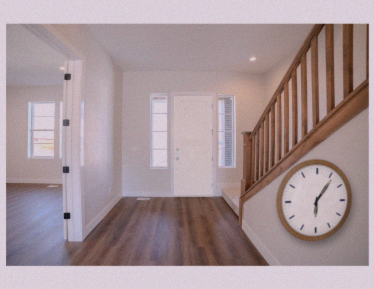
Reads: 6 h 06 min
